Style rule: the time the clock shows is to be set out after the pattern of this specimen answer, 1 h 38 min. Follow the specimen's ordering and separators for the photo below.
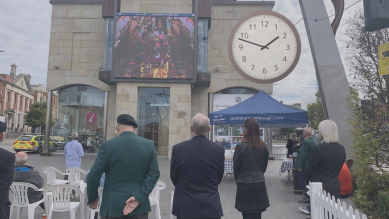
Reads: 1 h 48 min
